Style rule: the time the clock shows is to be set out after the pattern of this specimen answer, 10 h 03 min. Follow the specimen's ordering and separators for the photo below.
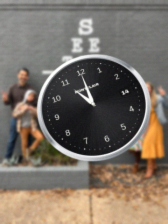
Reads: 11 h 00 min
